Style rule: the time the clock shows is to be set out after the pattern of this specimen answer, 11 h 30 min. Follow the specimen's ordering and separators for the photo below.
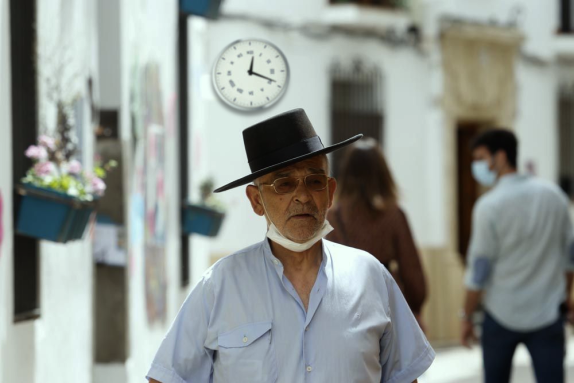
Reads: 12 h 19 min
